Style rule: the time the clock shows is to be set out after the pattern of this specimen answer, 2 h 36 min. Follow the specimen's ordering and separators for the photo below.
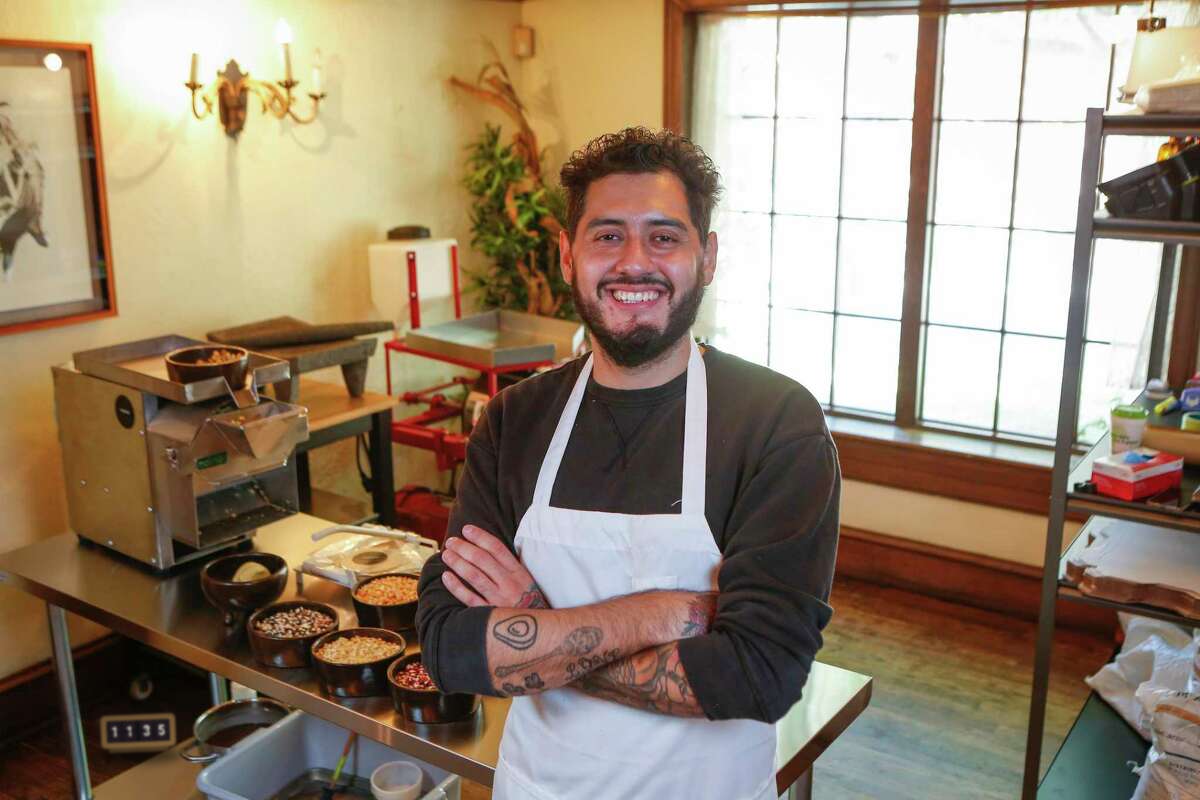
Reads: 11 h 35 min
